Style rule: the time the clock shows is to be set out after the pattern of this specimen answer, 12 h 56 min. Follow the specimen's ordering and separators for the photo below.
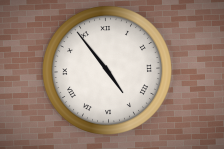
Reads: 4 h 54 min
